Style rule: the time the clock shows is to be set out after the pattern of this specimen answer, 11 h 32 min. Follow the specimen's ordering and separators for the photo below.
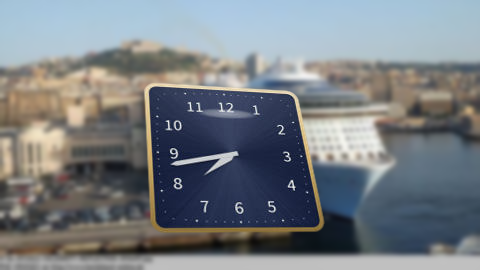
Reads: 7 h 43 min
